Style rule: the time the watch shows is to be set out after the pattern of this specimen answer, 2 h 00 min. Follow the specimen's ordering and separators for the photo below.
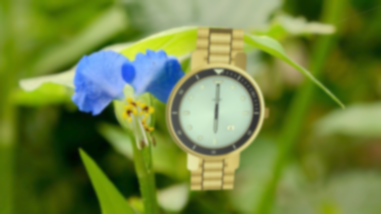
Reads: 6 h 00 min
